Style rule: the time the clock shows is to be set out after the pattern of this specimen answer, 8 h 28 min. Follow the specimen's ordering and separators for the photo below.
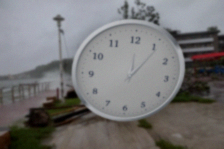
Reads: 12 h 06 min
